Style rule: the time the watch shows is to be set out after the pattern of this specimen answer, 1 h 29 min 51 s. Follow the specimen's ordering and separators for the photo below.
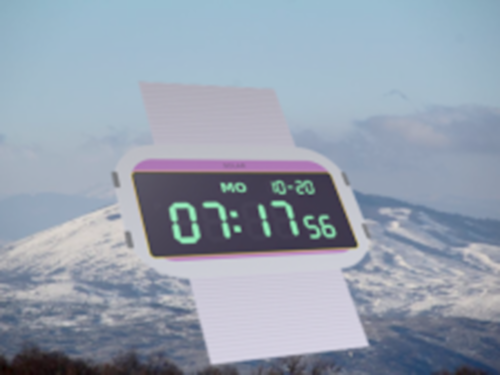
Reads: 7 h 17 min 56 s
